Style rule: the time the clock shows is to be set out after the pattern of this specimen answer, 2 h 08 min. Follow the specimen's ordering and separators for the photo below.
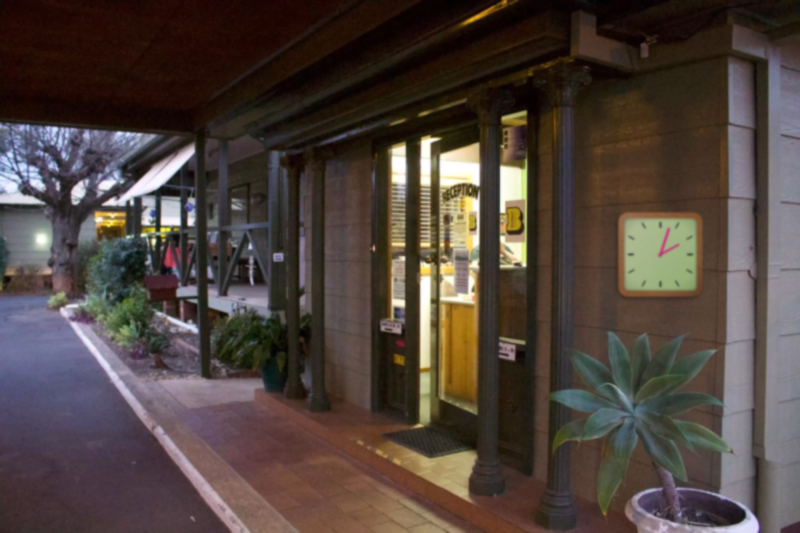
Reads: 2 h 03 min
